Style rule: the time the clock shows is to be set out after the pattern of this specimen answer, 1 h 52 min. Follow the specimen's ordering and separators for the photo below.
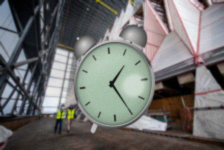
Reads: 1 h 25 min
